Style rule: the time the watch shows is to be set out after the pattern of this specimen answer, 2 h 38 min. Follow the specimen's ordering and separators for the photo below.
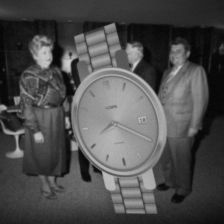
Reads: 8 h 20 min
